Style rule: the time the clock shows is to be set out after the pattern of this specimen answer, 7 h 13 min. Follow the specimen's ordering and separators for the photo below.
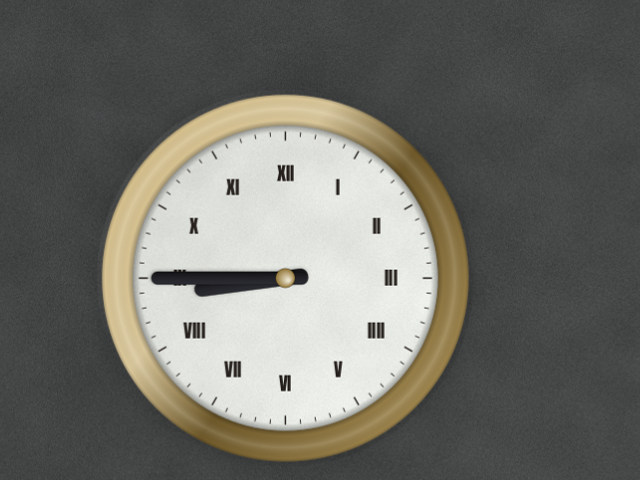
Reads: 8 h 45 min
